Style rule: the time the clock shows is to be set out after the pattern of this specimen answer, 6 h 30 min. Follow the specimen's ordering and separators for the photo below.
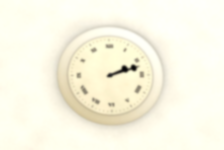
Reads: 2 h 12 min
